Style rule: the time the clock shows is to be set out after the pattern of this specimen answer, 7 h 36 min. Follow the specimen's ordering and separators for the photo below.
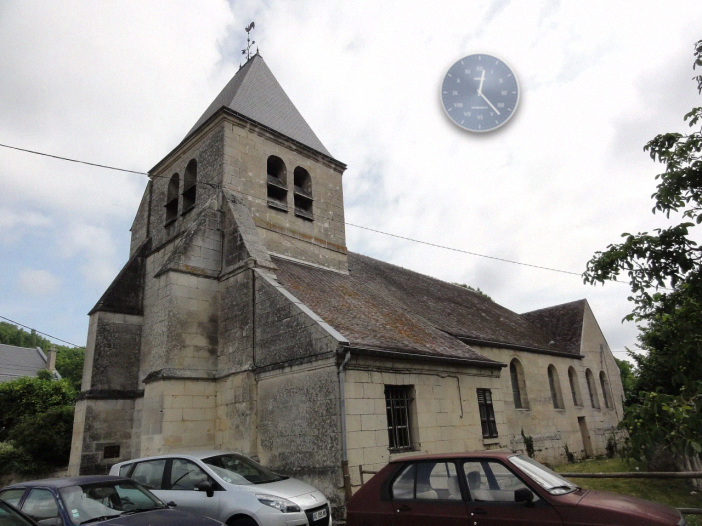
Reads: 12 h 23 min
